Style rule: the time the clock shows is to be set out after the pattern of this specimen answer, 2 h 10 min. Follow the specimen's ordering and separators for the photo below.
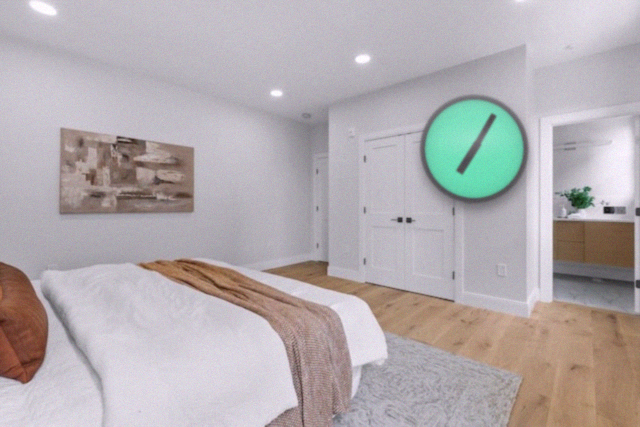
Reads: 7 h 05 min
